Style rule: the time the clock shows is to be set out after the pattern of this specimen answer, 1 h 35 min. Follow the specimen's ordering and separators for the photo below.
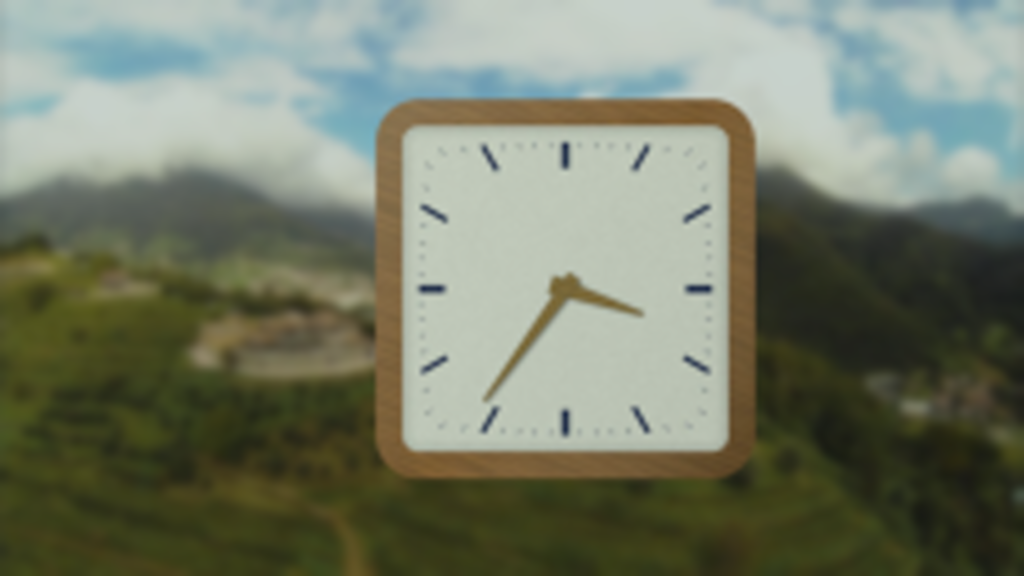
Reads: 3 h 36 min
